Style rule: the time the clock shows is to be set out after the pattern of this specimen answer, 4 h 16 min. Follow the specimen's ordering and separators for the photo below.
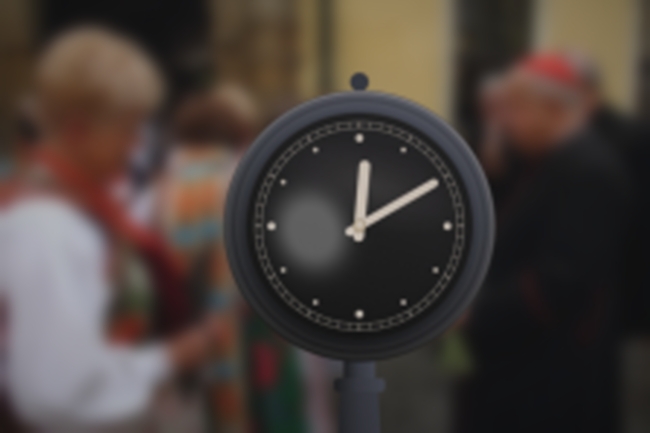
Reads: 12 h 10 min
